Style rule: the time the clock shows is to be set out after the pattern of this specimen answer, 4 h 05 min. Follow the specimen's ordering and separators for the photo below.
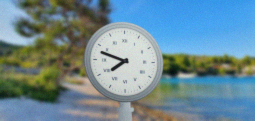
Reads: 7 h 48 min
